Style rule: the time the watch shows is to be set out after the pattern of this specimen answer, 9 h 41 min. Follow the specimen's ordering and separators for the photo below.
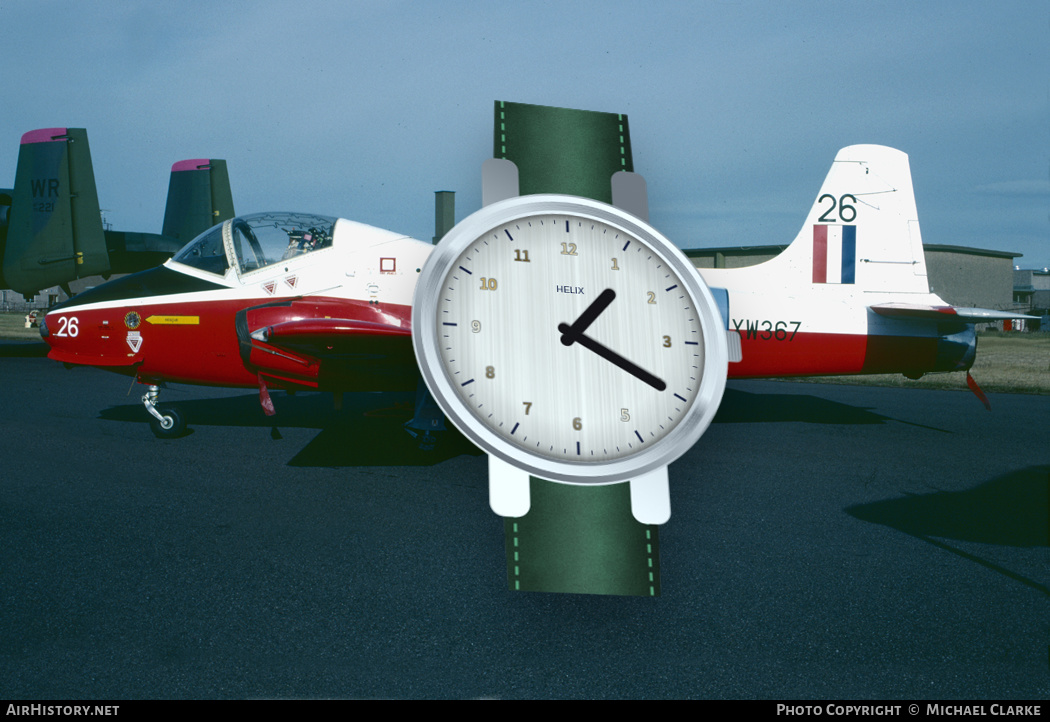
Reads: 1 h 20 min
